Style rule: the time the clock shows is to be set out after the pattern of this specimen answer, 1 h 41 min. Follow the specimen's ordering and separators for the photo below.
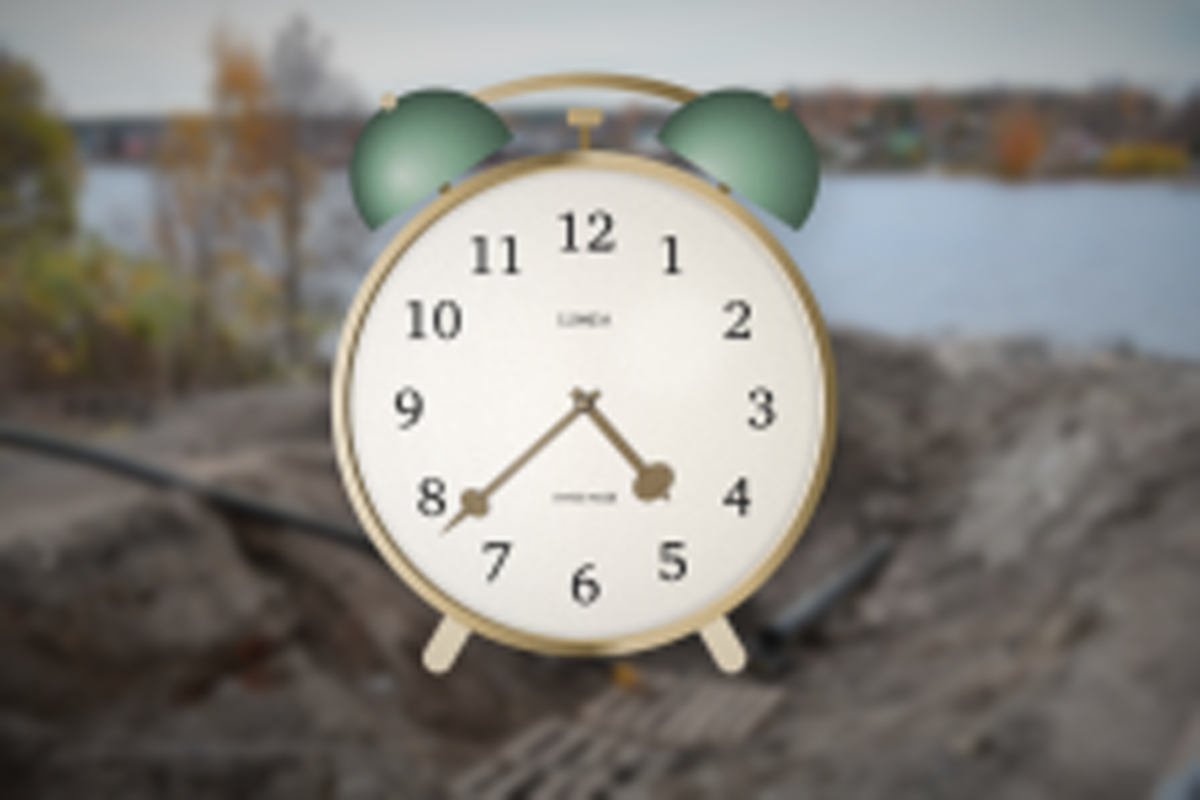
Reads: 4 h 38 min
